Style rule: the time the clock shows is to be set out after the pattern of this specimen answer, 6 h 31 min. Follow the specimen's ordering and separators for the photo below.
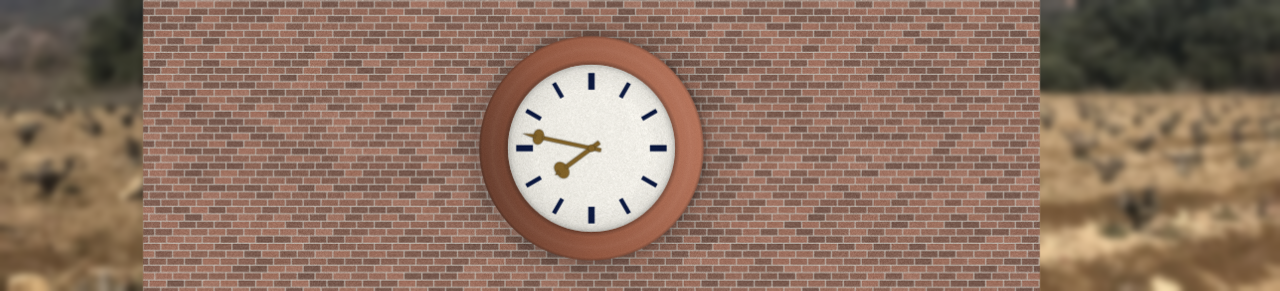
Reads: 7 h 47 min
